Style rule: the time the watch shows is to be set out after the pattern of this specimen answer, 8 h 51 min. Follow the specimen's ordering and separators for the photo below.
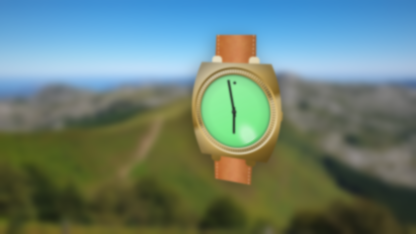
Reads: 5 h 58 min
